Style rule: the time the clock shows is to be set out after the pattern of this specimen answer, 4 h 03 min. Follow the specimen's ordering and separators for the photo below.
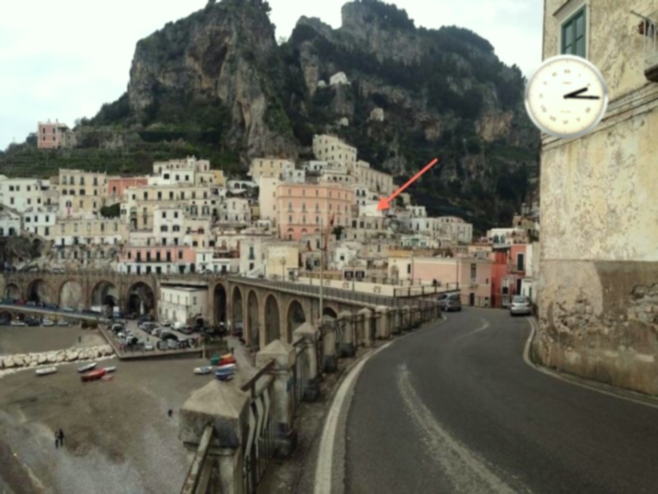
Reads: 2 h 15 min
